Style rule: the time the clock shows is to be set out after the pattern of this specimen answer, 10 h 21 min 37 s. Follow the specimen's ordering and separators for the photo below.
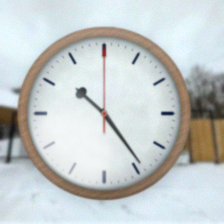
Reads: 10 h 24 min 00 s
